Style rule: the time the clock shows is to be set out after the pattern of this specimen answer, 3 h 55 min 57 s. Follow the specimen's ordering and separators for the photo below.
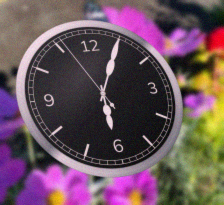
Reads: 6 h 04 min 56 s
